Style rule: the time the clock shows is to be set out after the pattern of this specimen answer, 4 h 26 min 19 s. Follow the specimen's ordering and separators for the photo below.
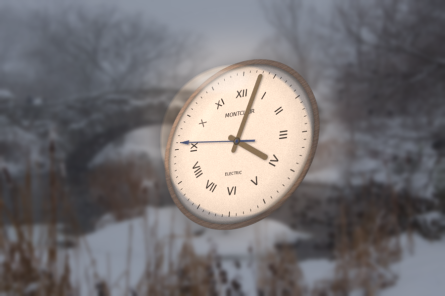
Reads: 4 h 02 min 46 s
